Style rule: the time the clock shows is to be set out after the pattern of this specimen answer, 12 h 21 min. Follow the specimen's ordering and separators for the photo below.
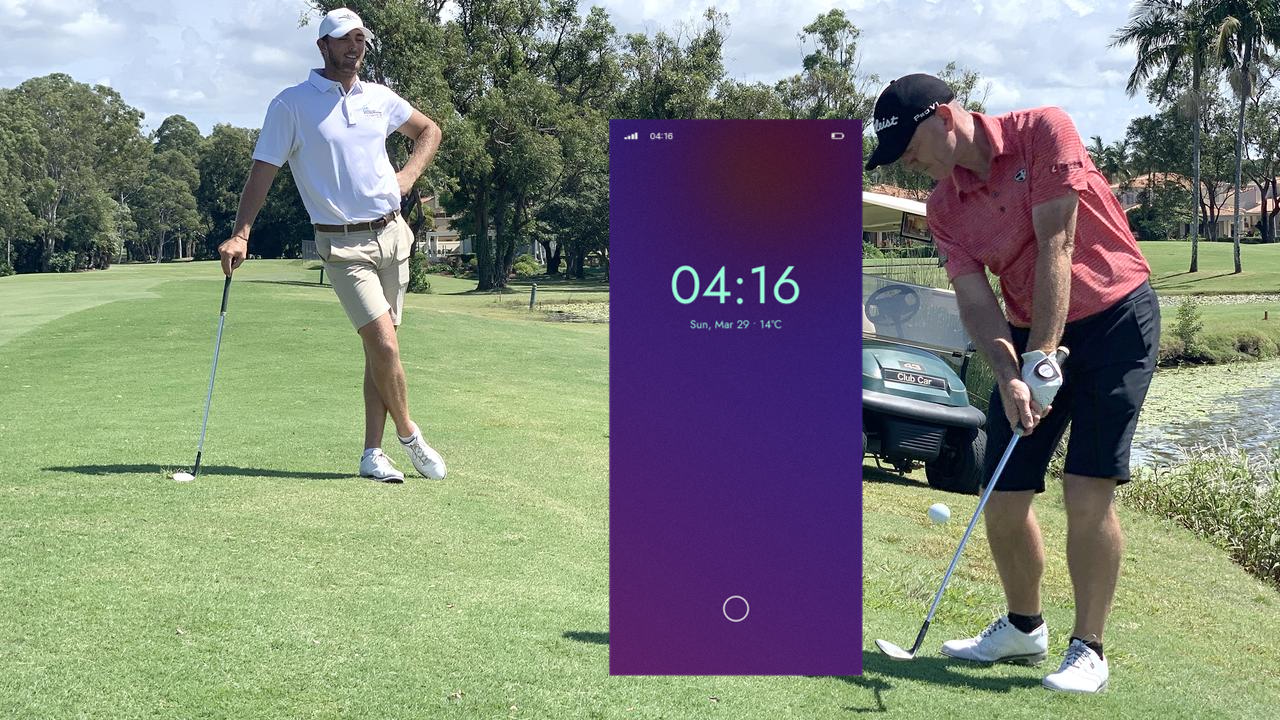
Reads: 4 h 16 min
